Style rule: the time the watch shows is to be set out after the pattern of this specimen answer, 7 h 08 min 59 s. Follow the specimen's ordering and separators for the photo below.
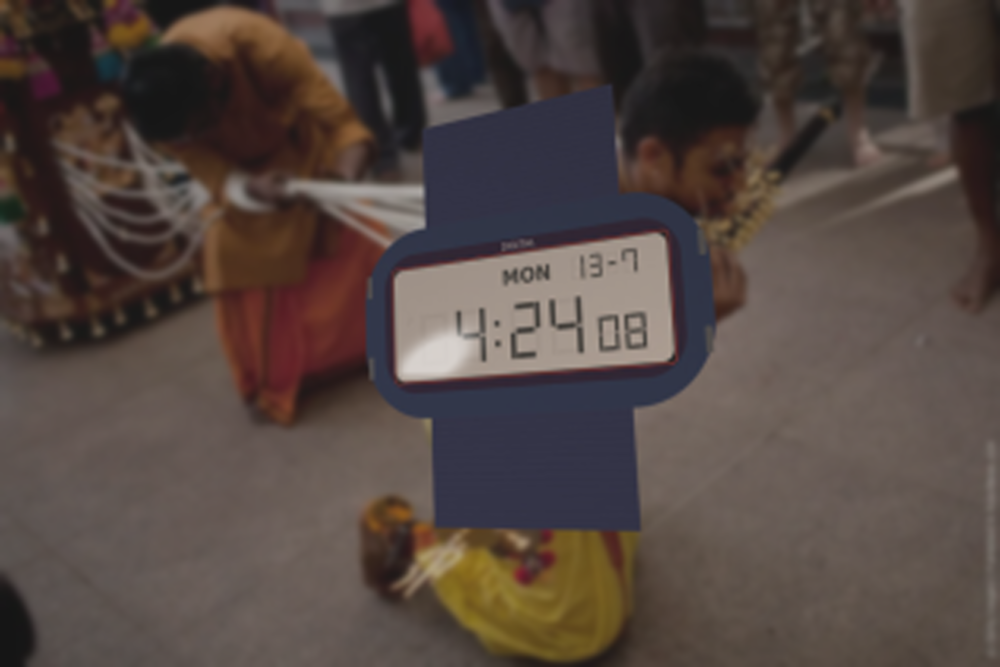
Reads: 4 h 24 min 08 s
